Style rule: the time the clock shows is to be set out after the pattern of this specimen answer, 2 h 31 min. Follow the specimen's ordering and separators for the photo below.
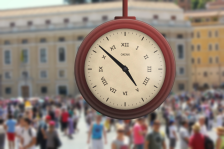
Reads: 4 h 52 min
